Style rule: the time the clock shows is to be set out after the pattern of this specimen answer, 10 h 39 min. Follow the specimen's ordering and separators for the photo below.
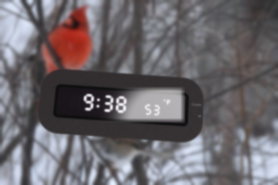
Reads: 9 h 38 min
